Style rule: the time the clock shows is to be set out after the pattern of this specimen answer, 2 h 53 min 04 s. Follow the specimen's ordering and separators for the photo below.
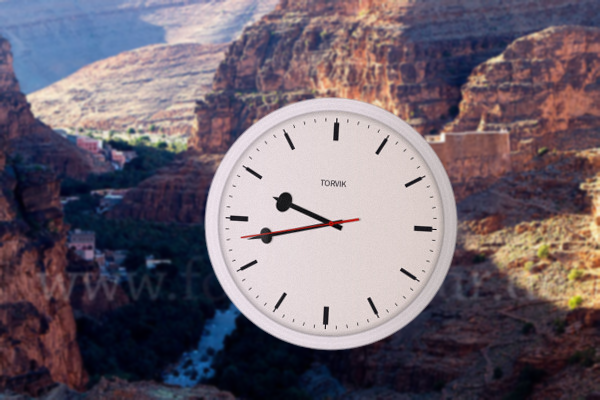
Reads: 9 h 42 min 43 s
